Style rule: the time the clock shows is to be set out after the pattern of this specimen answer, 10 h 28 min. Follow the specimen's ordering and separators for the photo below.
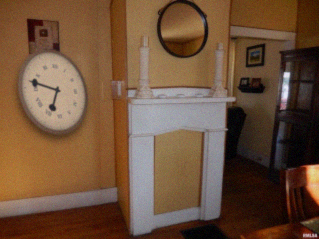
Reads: 6 h 47 min
